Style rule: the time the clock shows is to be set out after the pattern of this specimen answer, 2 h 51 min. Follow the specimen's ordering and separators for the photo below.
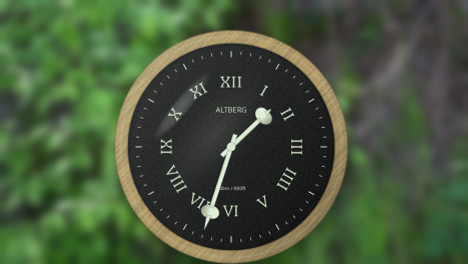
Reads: 1 h 33 min
